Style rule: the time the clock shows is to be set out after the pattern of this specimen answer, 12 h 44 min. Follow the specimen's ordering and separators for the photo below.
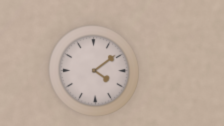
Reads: 4 h 09 min
